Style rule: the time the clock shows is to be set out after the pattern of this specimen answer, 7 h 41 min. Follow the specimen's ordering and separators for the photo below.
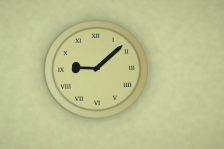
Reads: 9 h 08 min
